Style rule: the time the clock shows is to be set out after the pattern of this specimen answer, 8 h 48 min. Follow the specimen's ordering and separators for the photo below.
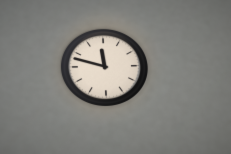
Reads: 11 h 48 min
